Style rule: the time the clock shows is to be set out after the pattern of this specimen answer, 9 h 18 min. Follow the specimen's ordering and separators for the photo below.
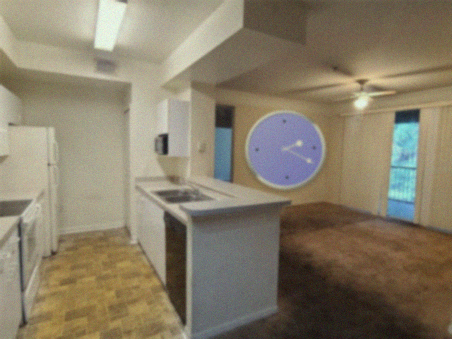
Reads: 2 h 20 min
